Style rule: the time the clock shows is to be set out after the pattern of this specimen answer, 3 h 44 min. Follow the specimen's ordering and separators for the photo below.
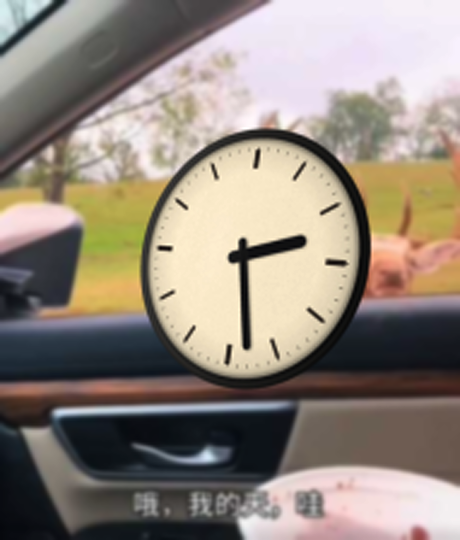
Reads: 2 h 28 min
